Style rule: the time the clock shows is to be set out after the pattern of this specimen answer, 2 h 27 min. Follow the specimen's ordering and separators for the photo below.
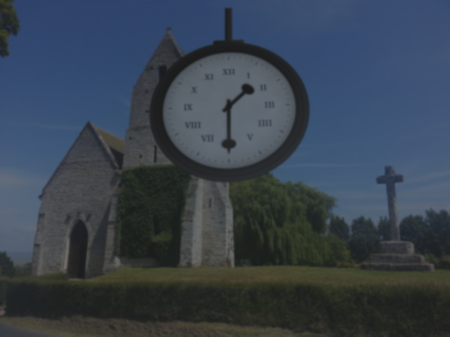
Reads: 1 h 30 min
